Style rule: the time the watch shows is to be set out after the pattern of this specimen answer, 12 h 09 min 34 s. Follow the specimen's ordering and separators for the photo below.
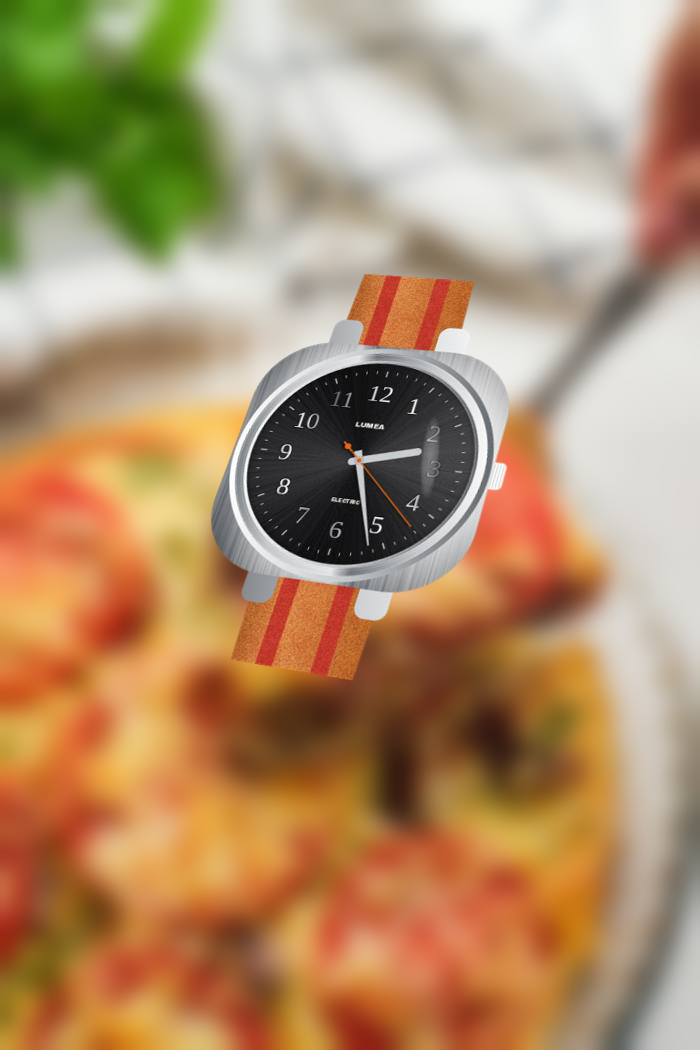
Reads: 2 h 26 min 22 s
